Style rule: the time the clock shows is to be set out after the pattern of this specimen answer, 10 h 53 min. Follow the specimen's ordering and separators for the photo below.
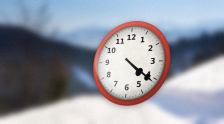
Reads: 4 h 21 min
